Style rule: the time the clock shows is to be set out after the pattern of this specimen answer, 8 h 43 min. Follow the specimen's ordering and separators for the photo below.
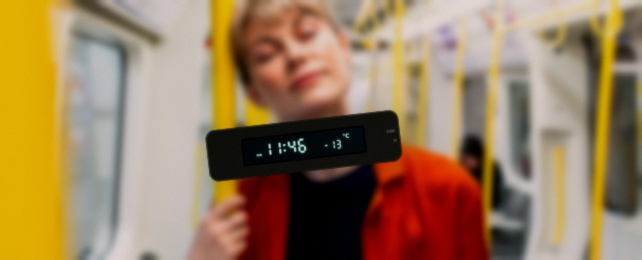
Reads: 11 h 46 min
